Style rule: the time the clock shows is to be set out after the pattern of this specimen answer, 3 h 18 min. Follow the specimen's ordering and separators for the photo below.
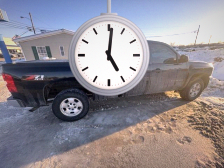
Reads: 5 h 01 min
